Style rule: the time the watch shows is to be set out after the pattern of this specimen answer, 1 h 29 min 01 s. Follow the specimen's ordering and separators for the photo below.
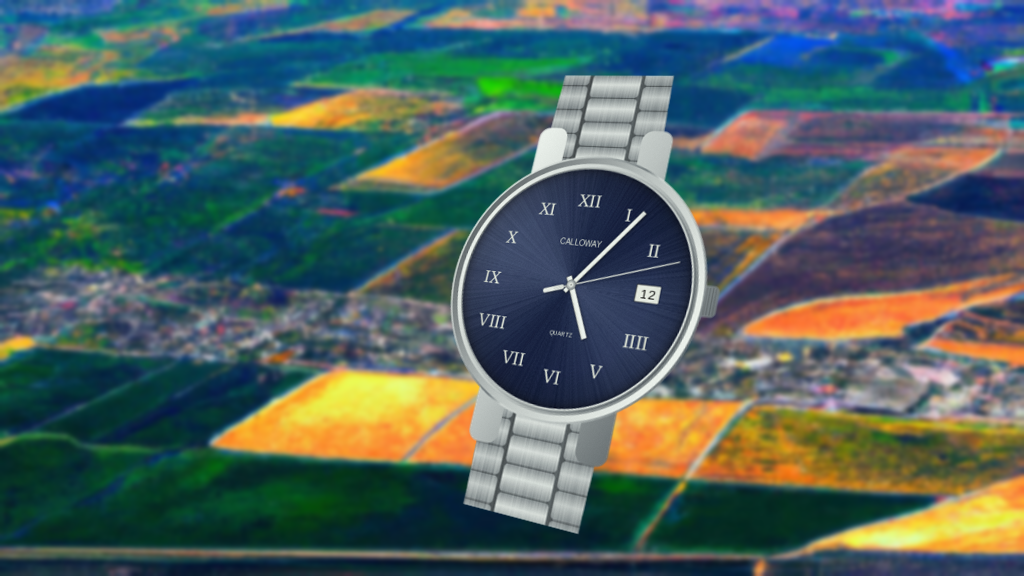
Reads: 5 h 06 min 12 s
